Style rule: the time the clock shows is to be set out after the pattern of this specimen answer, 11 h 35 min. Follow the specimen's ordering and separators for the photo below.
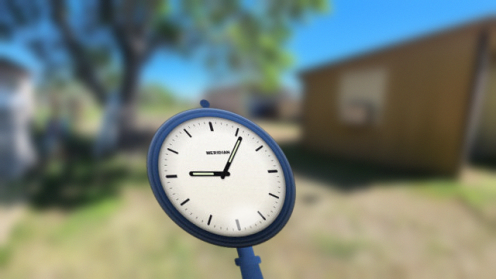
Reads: 9 h 06 min
